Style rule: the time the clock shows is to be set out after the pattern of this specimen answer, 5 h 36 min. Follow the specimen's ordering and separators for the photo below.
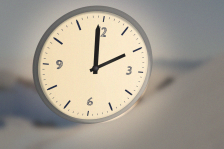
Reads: 1 h 59 min
